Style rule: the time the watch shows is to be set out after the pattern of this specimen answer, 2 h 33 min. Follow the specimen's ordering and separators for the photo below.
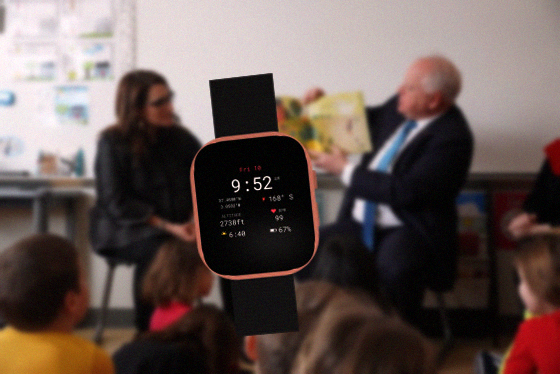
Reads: 9 h 52 min
